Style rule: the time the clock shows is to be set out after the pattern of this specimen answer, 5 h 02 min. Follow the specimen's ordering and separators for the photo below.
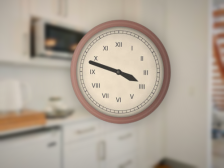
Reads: 3 h 48 min
